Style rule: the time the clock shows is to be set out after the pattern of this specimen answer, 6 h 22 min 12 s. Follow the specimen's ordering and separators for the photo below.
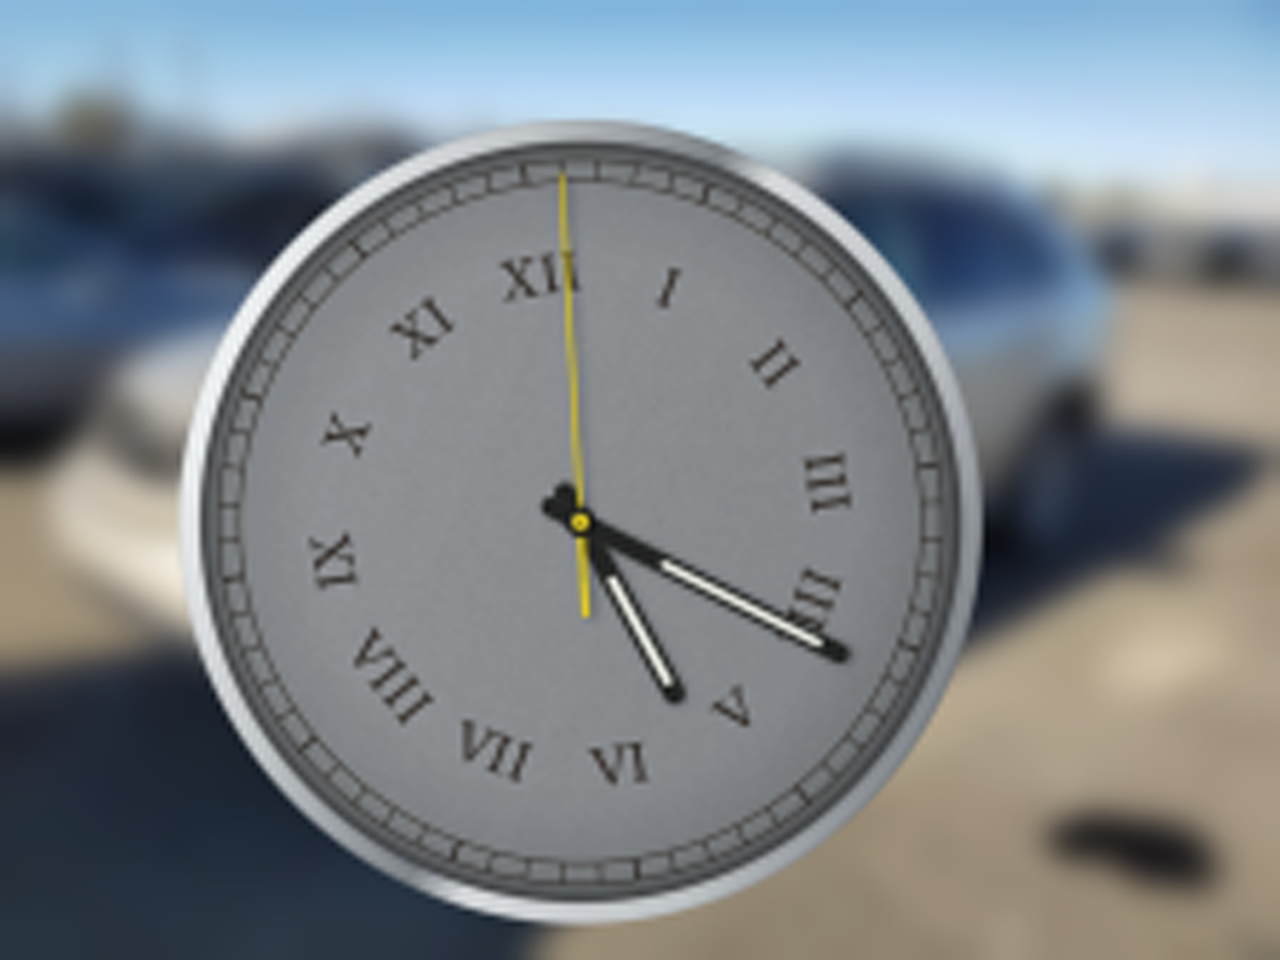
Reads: 5 h 21 min 01 s
